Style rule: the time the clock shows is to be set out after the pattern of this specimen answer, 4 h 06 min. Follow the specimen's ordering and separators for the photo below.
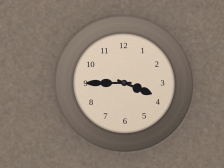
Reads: 3 h 45 min
